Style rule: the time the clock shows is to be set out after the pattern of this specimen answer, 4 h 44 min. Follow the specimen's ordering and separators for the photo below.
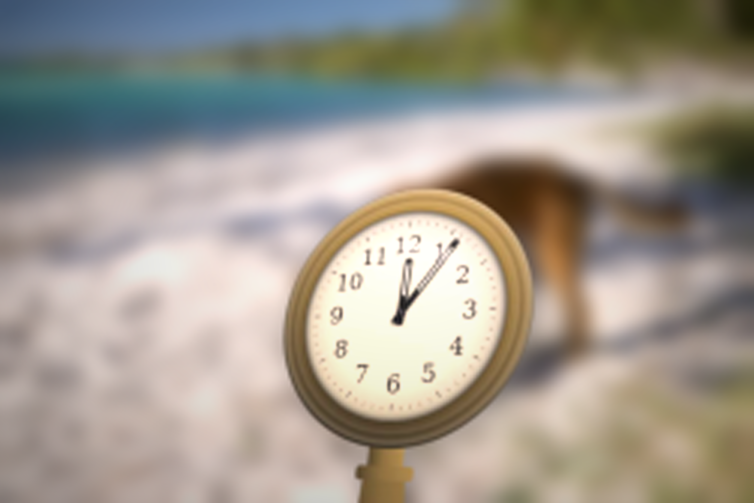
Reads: 12 h 06 min
